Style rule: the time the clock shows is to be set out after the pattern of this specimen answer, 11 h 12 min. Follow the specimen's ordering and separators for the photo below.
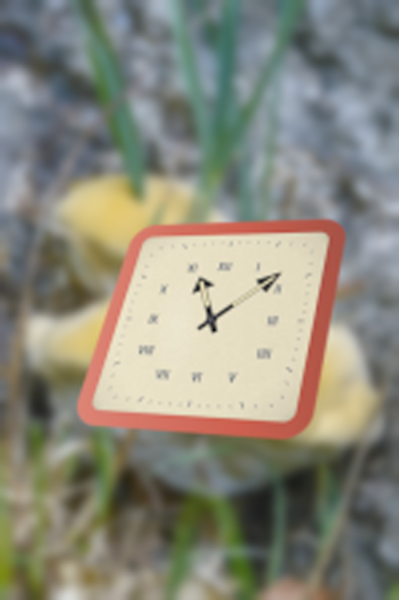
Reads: 11 h 08 min
